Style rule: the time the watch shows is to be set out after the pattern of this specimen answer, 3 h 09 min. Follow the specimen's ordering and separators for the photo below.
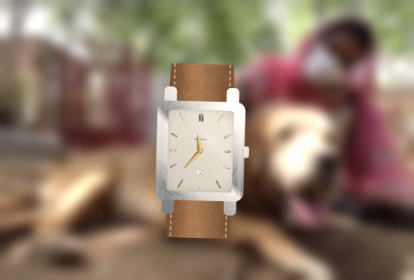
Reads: 11 h 37 min
